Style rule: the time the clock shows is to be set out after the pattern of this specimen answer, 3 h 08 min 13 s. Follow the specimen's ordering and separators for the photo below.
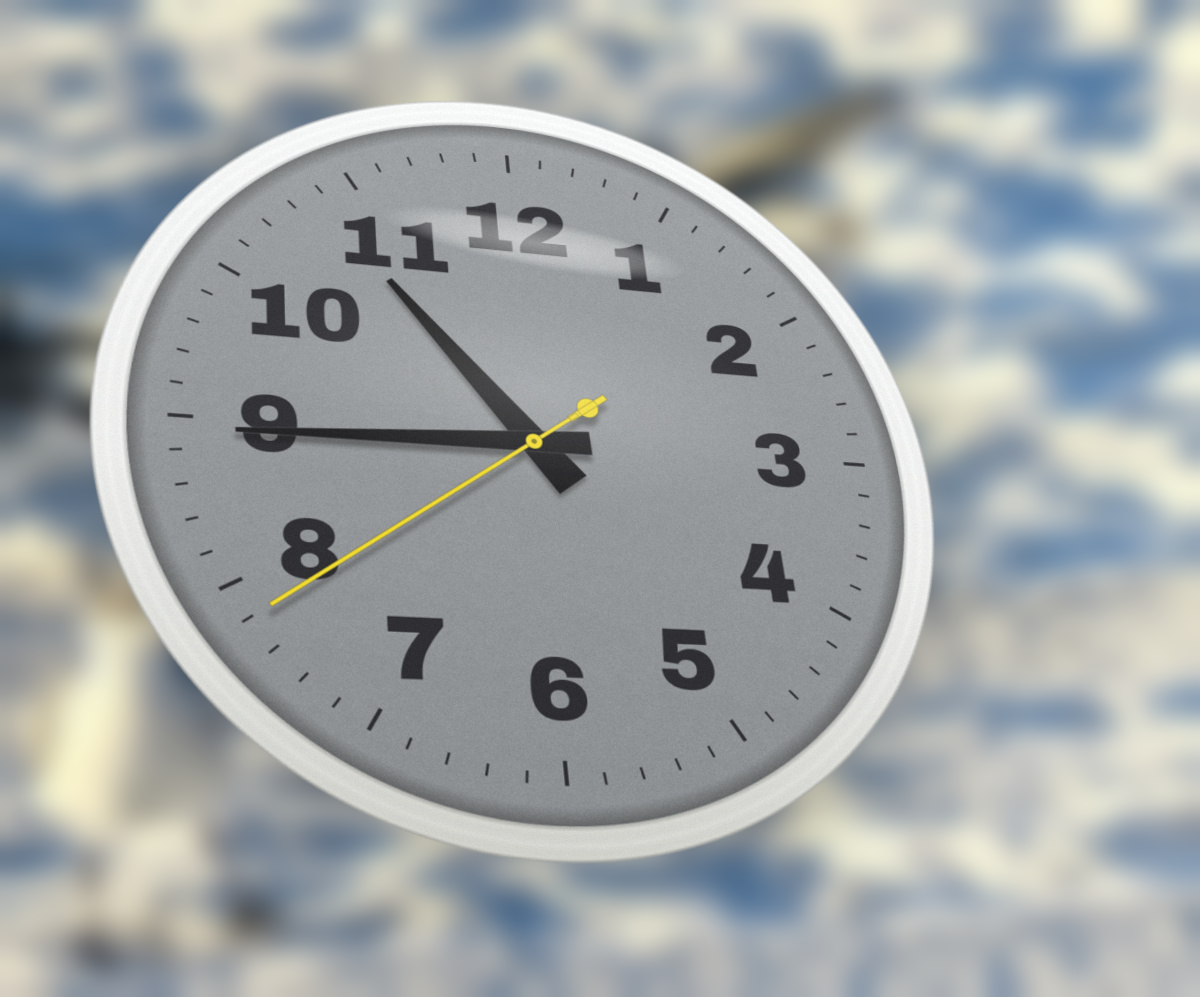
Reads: 10 h 44 min 39 s
